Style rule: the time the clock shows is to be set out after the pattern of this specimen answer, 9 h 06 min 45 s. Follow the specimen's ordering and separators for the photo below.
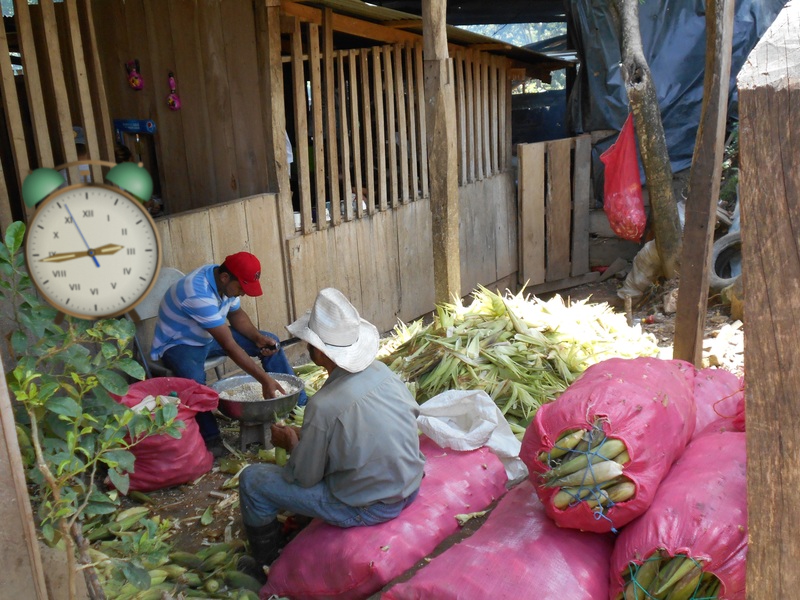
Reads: 2 h 43 min 56 s
